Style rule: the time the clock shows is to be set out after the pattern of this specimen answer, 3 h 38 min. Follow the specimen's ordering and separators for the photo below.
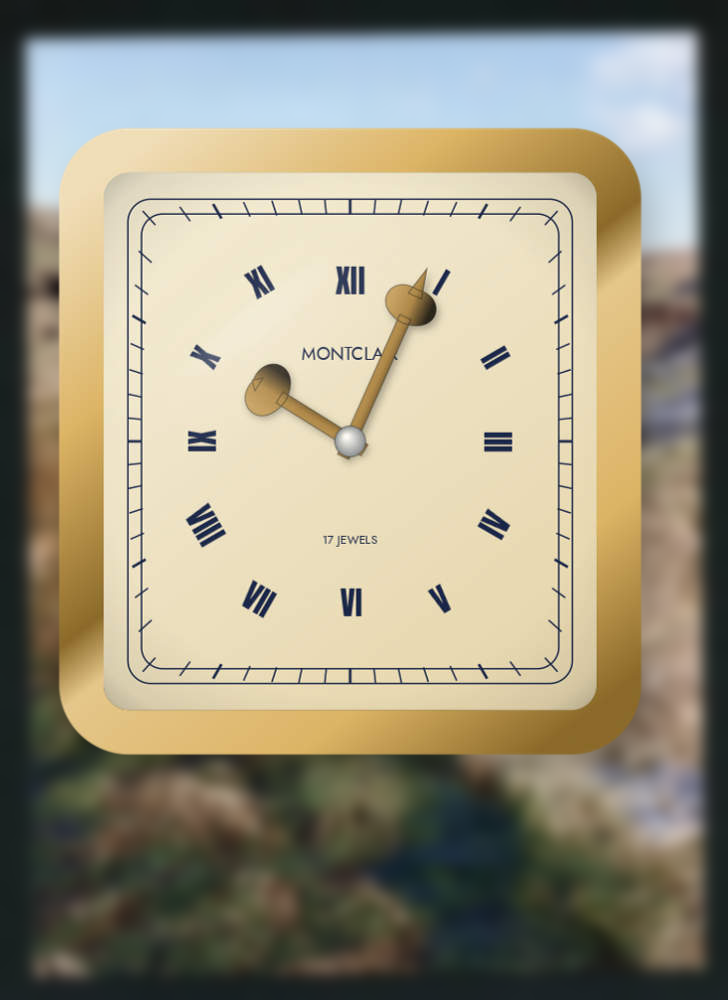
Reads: 10 h 04 min
